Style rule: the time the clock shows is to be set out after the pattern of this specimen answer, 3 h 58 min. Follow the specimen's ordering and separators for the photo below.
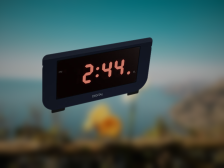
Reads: 2 h 44 min
